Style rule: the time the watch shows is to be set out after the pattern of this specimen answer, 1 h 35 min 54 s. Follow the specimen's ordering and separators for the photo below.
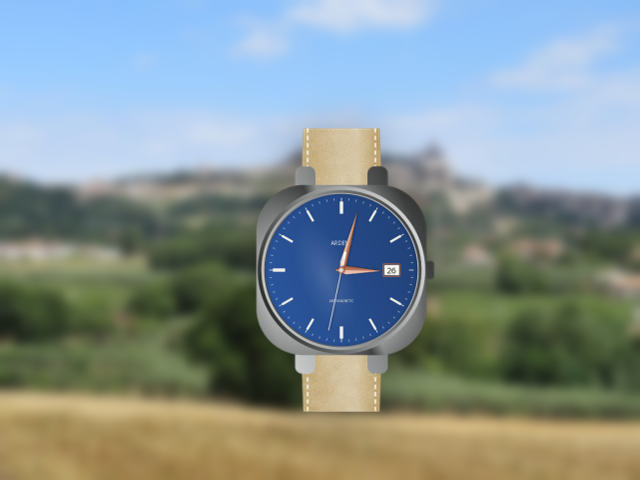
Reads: 3 h 02 min 32 s
